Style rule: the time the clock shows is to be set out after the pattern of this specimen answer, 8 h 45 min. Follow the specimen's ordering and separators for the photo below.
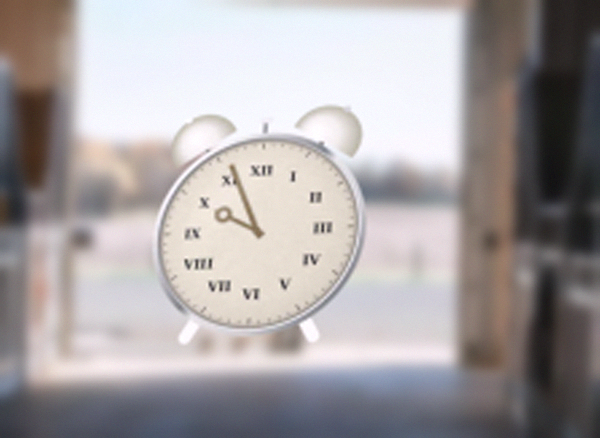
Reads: 9 h 56 min
